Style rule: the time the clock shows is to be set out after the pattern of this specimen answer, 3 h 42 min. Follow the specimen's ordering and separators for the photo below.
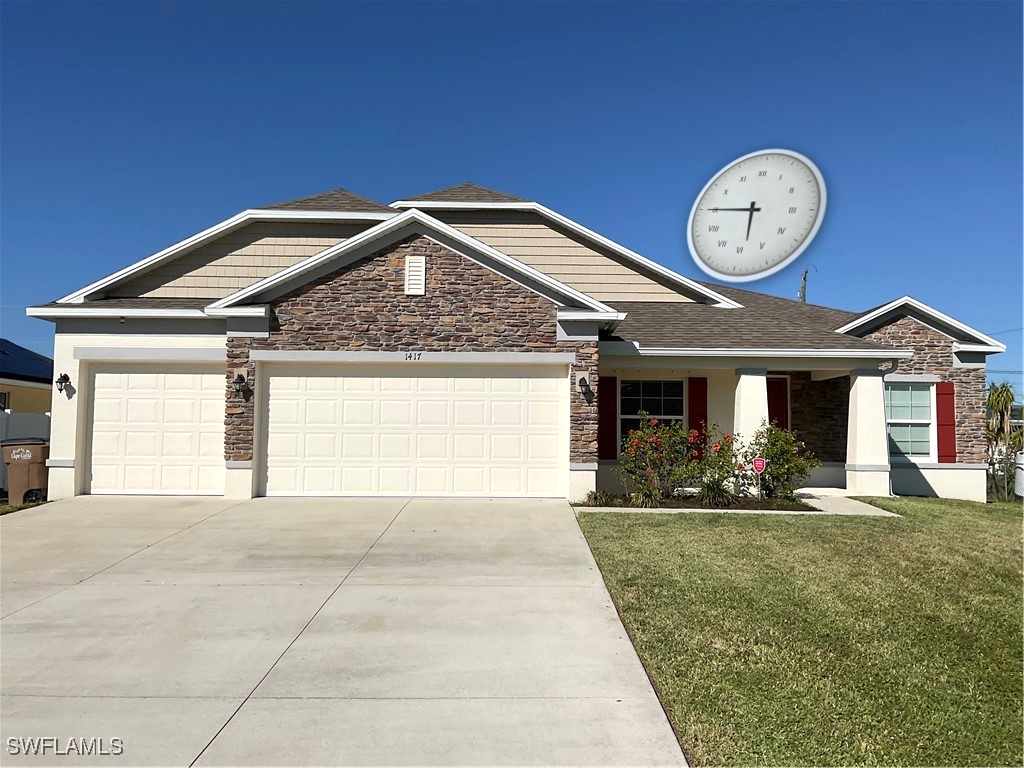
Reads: 5 h 45 min
